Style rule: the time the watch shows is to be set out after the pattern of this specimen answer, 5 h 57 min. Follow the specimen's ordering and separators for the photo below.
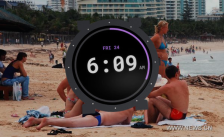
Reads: 6 h 09 min
